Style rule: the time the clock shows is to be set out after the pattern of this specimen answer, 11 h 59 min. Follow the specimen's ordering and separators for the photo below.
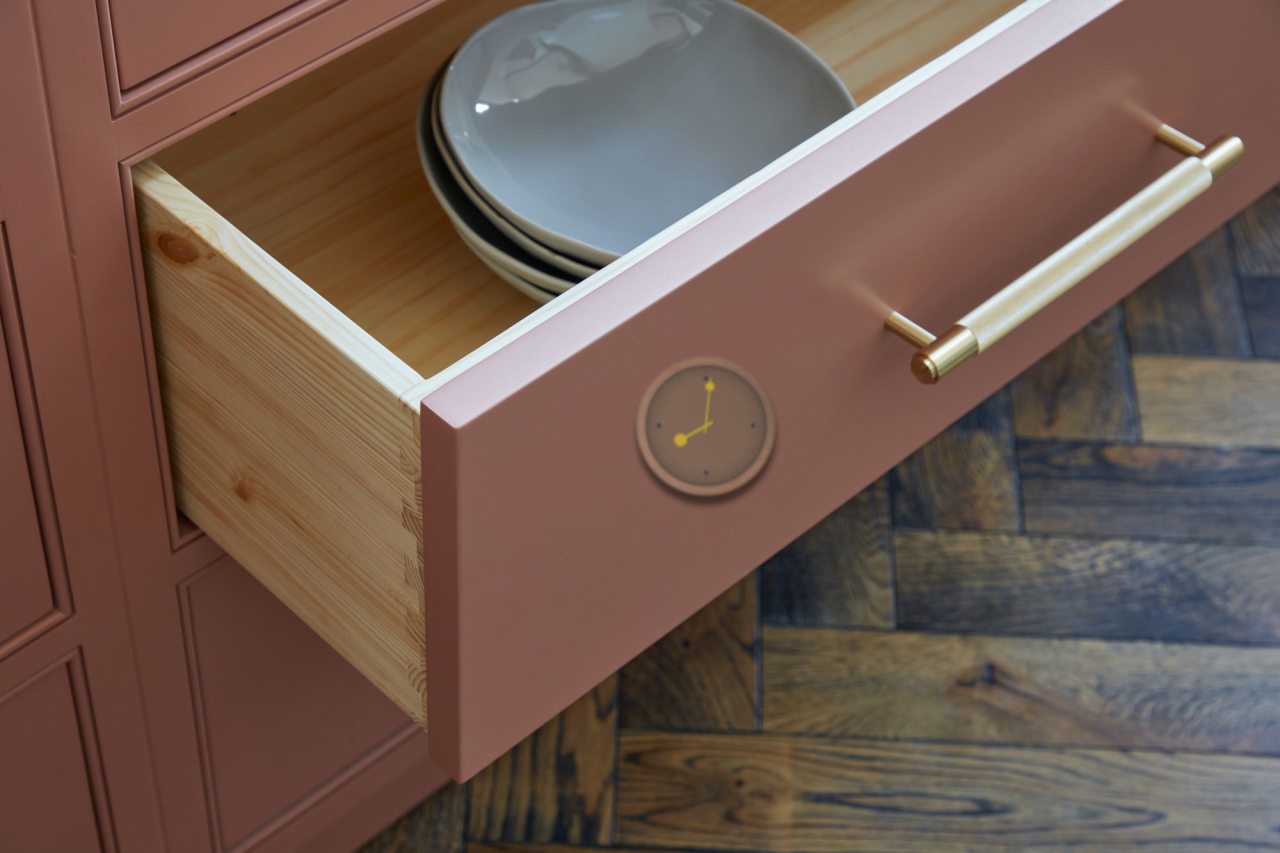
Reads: 8 h 01 min
